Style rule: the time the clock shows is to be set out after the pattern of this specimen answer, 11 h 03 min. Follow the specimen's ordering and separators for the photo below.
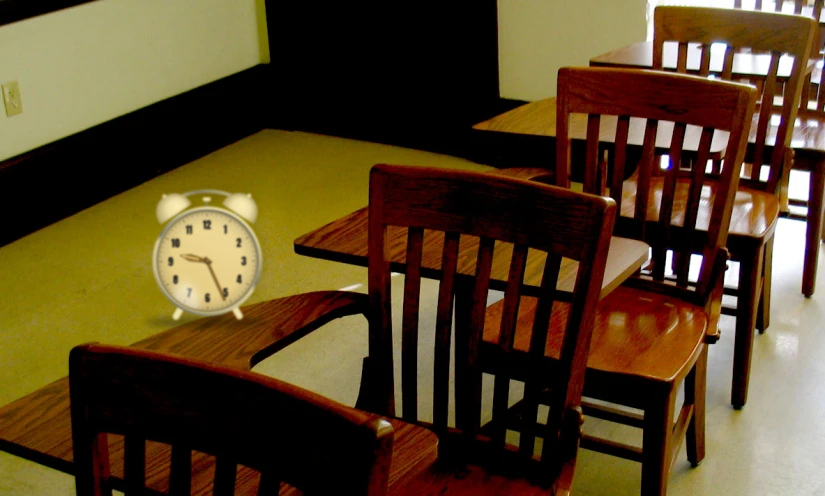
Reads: 9 h 26 min
